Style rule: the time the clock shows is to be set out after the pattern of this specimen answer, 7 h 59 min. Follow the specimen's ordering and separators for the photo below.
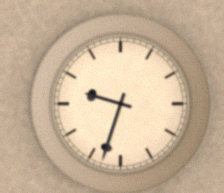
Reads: 9 h 33 min
